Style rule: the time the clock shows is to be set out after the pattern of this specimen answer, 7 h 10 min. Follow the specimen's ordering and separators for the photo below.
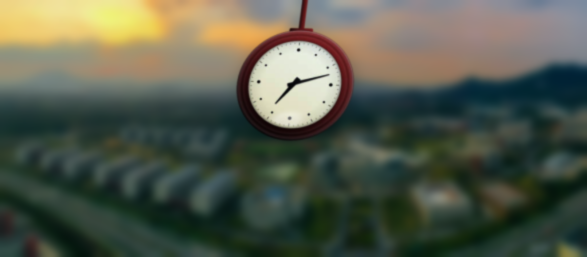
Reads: 7 h 12 min
